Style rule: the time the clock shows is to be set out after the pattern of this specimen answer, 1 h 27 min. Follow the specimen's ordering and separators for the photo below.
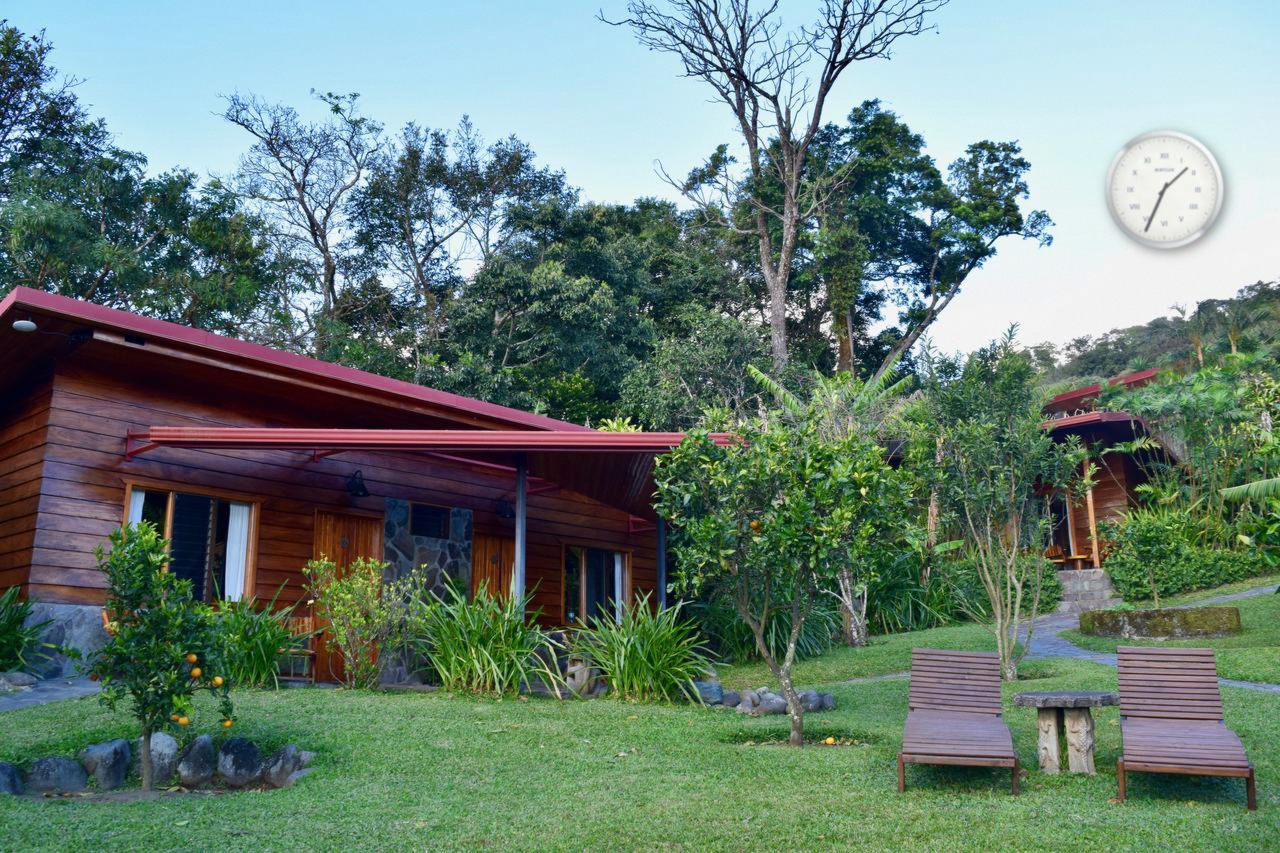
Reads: 1 h 34 min
